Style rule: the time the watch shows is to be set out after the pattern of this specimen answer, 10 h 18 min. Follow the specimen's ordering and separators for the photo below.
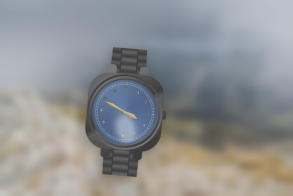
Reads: 3 h 49 min
